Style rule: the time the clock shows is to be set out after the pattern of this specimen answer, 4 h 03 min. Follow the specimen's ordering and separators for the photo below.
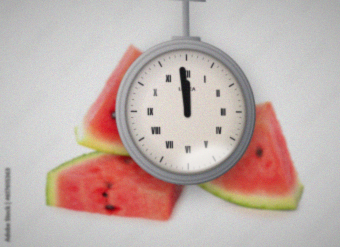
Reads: 11 h 59 min
